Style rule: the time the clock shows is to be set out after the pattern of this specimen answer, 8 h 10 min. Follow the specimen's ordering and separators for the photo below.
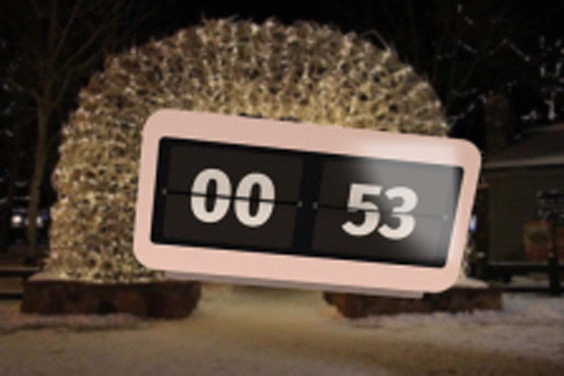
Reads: 0 h 53 min
